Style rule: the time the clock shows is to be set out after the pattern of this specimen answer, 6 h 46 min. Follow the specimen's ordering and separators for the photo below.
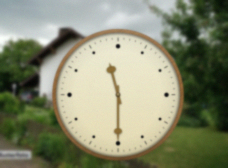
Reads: 11 h 30 min
